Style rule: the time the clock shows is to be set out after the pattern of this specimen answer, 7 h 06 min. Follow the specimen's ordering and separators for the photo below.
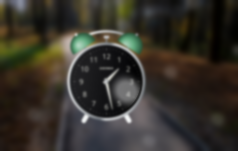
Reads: 1 h 28 min
